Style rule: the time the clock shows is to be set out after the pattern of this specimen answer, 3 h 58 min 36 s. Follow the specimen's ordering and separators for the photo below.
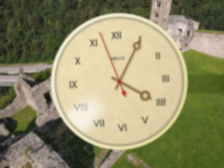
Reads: 4 h 04 min 57 s
